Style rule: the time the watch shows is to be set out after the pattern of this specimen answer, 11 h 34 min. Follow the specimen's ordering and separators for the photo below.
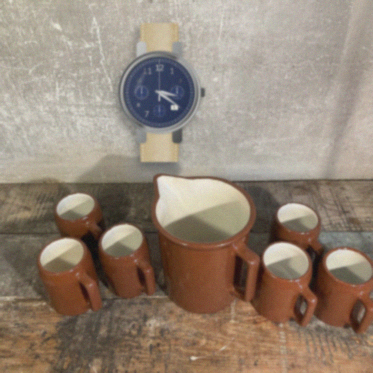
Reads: 3 h 21 min
